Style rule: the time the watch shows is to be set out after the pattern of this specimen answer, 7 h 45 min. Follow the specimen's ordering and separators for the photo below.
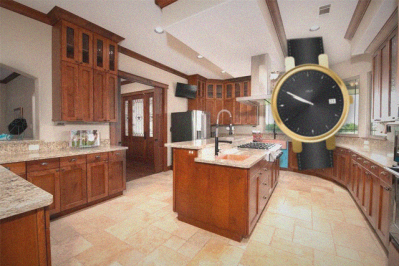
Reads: 9 h 50 min
